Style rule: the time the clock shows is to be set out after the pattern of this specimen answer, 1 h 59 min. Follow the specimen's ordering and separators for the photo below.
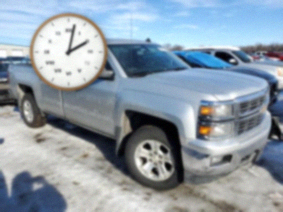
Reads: 2 h 02 min
